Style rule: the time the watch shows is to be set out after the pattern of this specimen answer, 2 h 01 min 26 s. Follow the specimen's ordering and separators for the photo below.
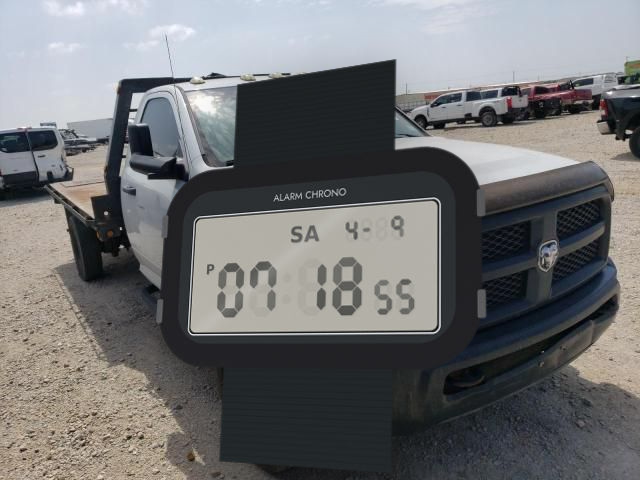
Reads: 7 h 18 min 55 s
